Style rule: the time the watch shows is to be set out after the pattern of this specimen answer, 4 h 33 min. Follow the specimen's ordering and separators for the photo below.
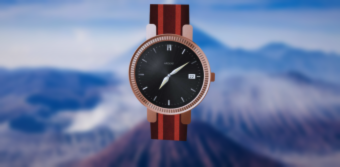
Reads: 7 h 09 min
